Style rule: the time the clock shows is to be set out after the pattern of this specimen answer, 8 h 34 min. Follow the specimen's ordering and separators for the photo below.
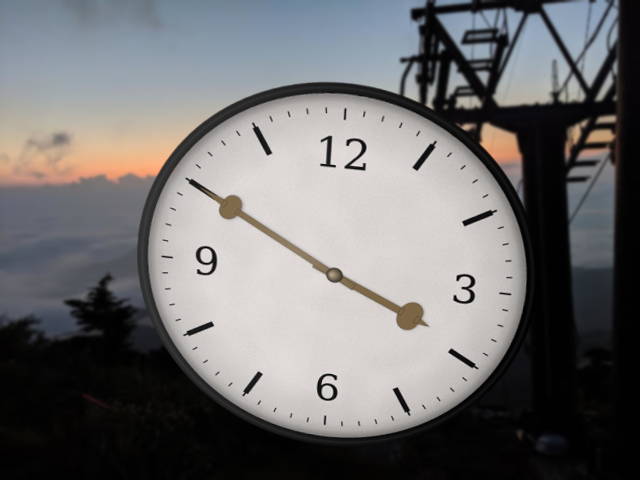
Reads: 3 h 50 min
